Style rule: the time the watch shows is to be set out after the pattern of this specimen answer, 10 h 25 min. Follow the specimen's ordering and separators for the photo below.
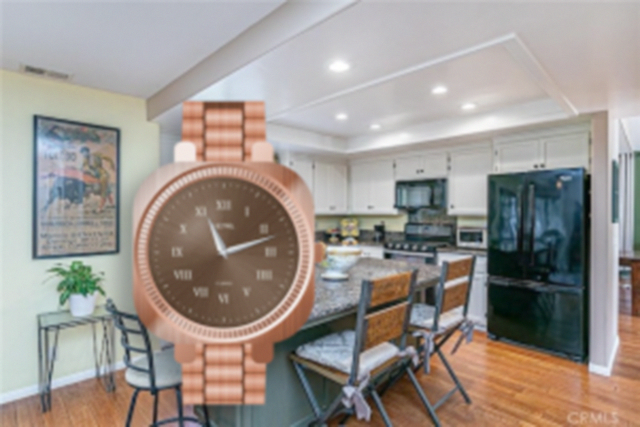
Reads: 11 h 12 min
